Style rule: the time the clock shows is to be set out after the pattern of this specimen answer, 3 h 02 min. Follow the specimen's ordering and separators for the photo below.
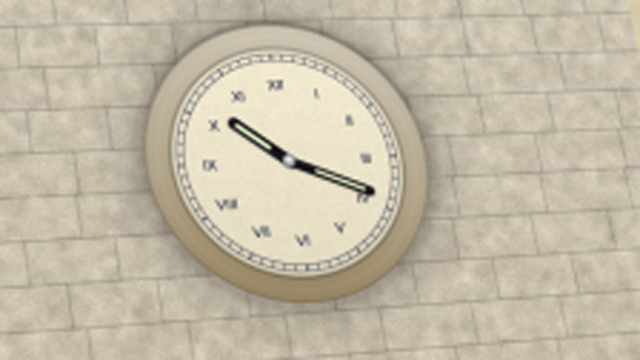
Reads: 10 h 19 min
